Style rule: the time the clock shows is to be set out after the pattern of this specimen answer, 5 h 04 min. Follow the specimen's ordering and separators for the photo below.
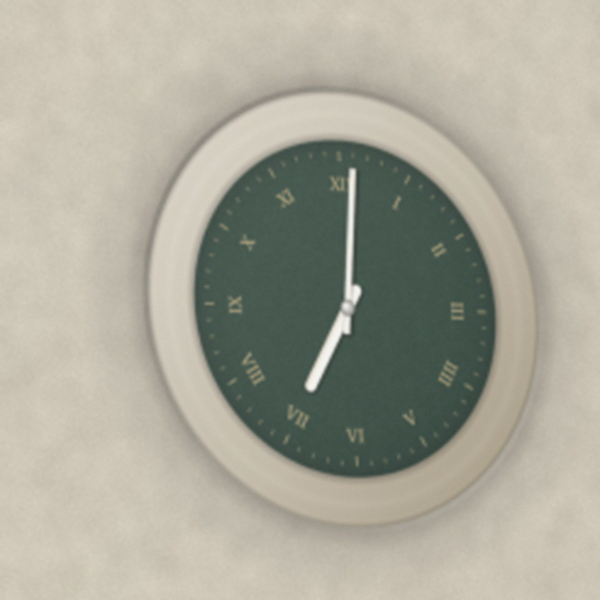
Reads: 7 h 01 min
